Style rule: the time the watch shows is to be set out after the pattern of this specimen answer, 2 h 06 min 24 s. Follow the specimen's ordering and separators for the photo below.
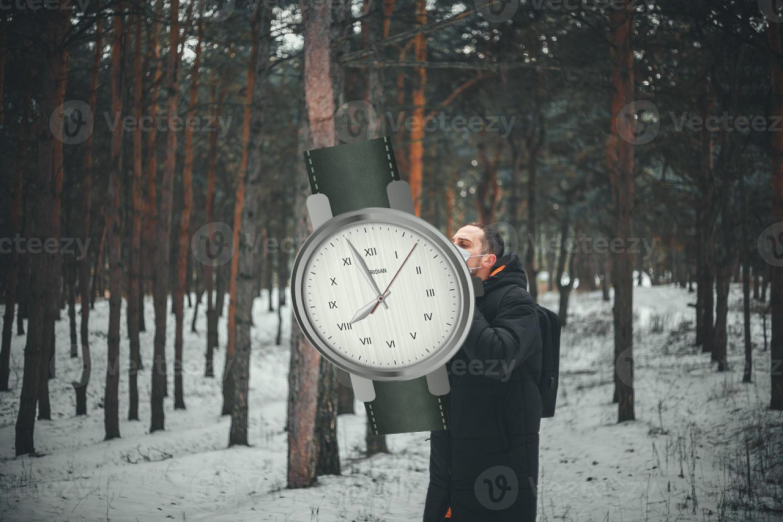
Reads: 7 h 57 min 07 s
